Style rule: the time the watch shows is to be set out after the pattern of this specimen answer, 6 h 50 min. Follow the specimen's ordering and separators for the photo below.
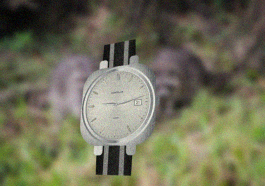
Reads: 9 h 13 min
